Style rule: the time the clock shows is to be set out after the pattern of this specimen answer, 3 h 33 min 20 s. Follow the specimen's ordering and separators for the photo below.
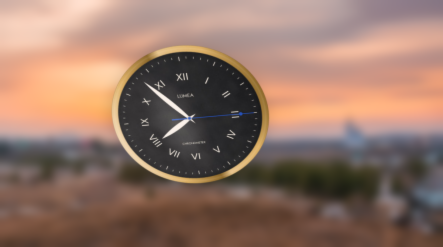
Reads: 7 h 53 min 15 s
